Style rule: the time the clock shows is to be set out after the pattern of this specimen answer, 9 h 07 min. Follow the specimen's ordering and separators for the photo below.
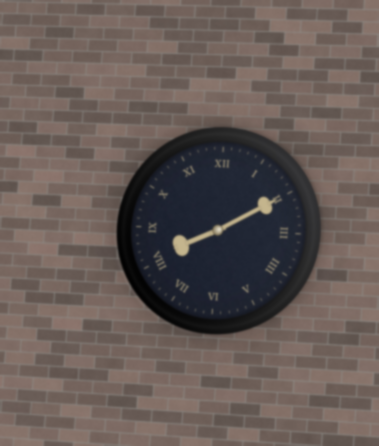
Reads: 8 h 10 min
